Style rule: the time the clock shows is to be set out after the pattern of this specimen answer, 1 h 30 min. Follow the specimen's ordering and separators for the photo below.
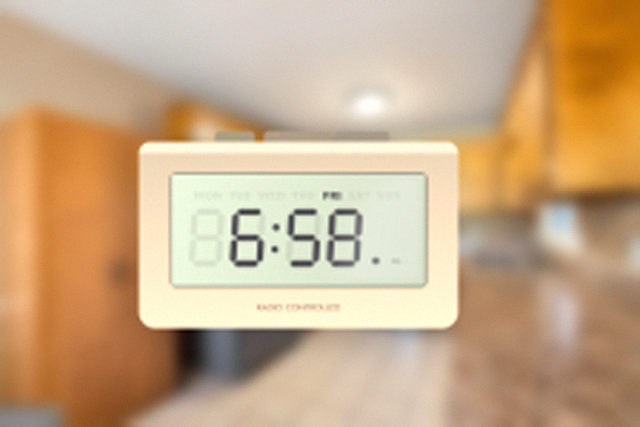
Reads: 6 h 58 min
